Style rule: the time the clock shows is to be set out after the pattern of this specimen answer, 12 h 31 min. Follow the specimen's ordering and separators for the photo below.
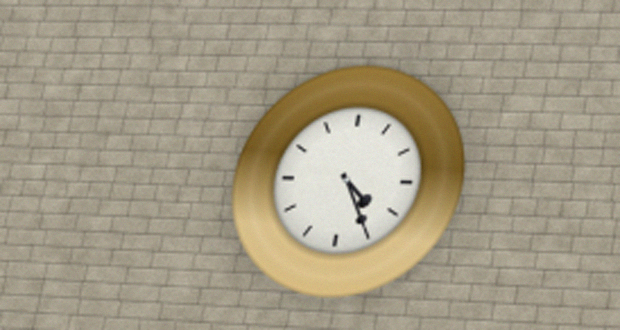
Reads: 4 h 25 min
